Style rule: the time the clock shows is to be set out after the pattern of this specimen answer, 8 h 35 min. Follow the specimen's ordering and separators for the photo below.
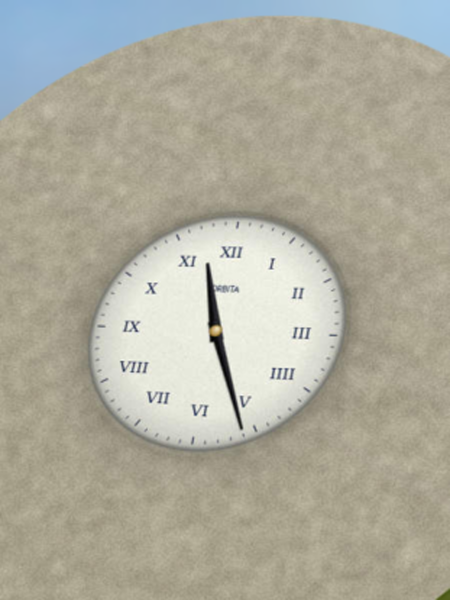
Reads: 11 h 26 min
